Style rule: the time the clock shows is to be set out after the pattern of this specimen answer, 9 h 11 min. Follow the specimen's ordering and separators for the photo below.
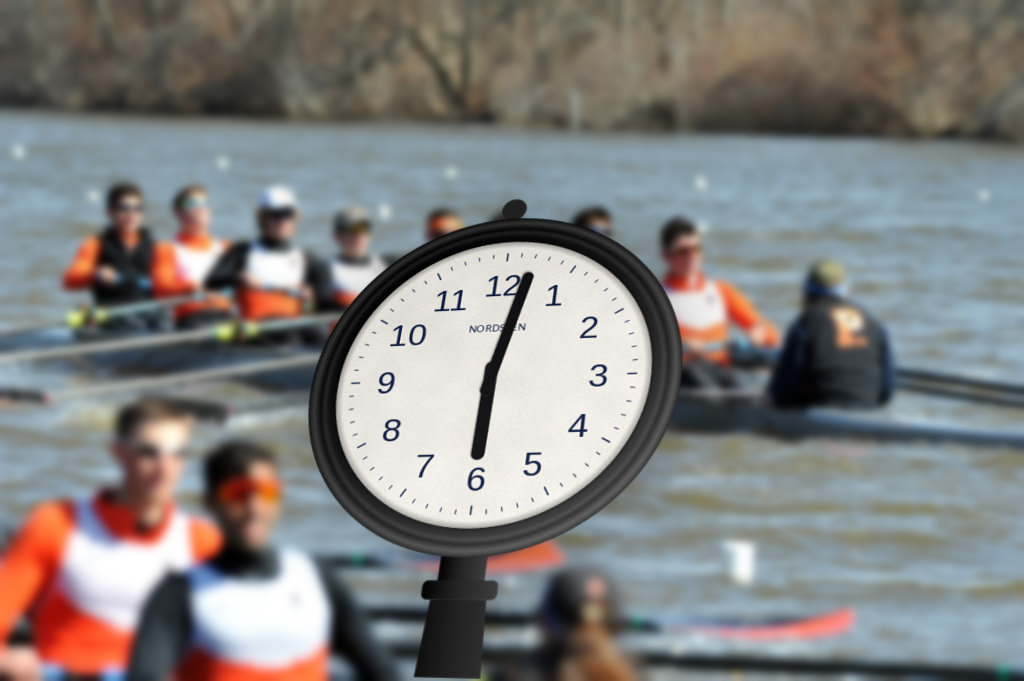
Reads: 6 h 02 min
